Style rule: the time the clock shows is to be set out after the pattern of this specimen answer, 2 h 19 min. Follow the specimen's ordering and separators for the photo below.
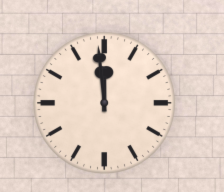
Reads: 11 h 59 min
